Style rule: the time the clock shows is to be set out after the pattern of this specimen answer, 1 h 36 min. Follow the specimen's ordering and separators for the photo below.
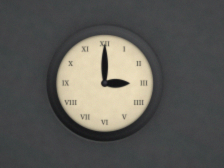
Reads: 3 h 00 min
